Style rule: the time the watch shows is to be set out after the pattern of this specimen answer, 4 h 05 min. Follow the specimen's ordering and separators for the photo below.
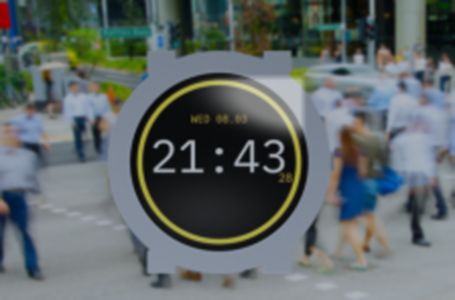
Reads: 21 h 43 min
